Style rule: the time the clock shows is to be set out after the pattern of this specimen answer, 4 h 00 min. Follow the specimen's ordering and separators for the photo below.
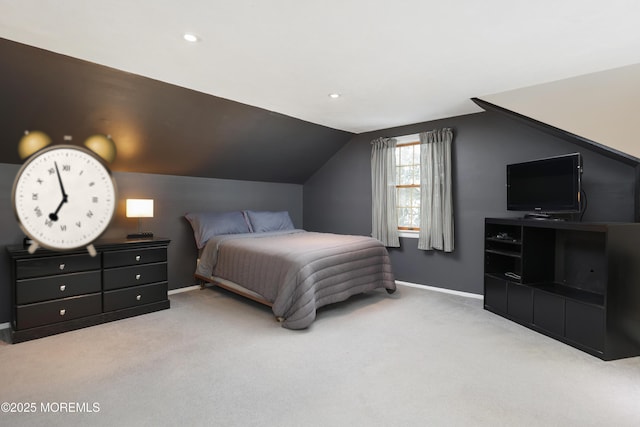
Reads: 6 h 57 min
